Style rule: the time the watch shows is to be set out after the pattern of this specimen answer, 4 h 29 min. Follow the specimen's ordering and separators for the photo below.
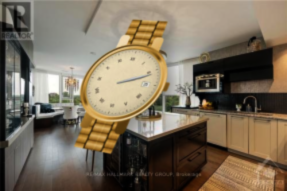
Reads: 2 h 11 min
